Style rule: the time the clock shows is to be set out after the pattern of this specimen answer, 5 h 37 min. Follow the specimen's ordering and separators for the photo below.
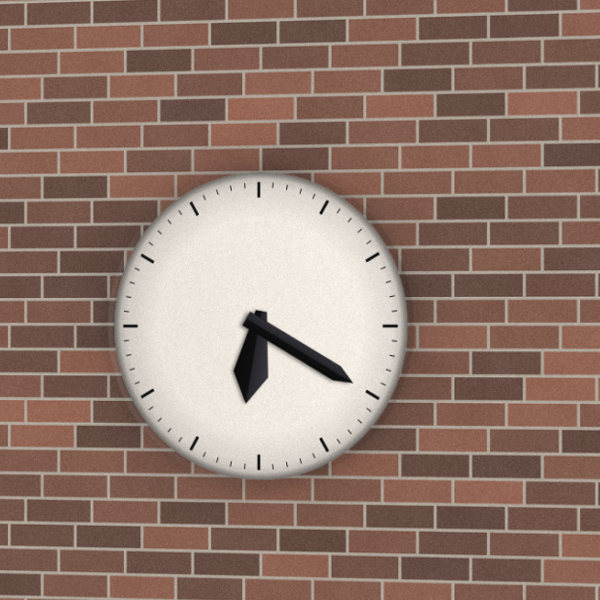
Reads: 6 h 20 min
